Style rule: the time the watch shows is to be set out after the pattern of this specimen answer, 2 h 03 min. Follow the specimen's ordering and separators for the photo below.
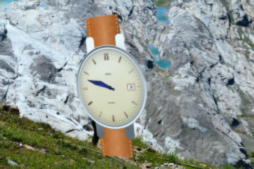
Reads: 9 h 48 min
